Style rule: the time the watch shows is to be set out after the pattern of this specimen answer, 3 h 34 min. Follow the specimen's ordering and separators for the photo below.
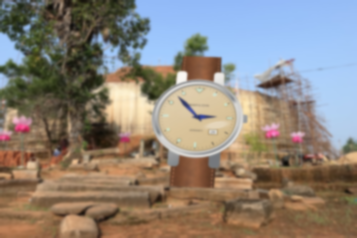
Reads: 2 h 53 min
